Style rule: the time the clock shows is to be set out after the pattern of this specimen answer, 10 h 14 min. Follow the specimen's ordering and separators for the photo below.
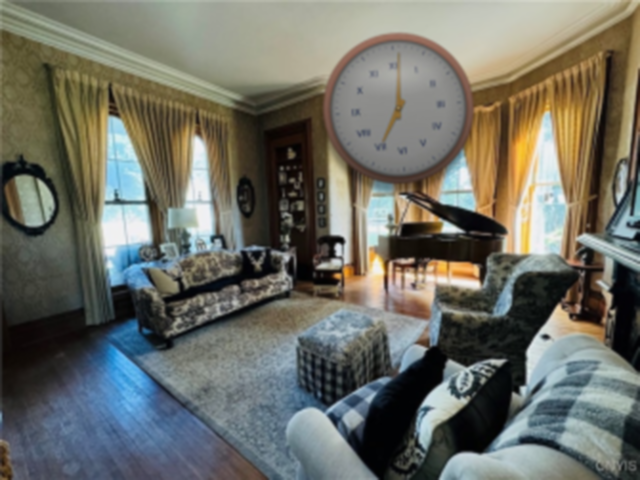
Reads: 7 h 01 min
